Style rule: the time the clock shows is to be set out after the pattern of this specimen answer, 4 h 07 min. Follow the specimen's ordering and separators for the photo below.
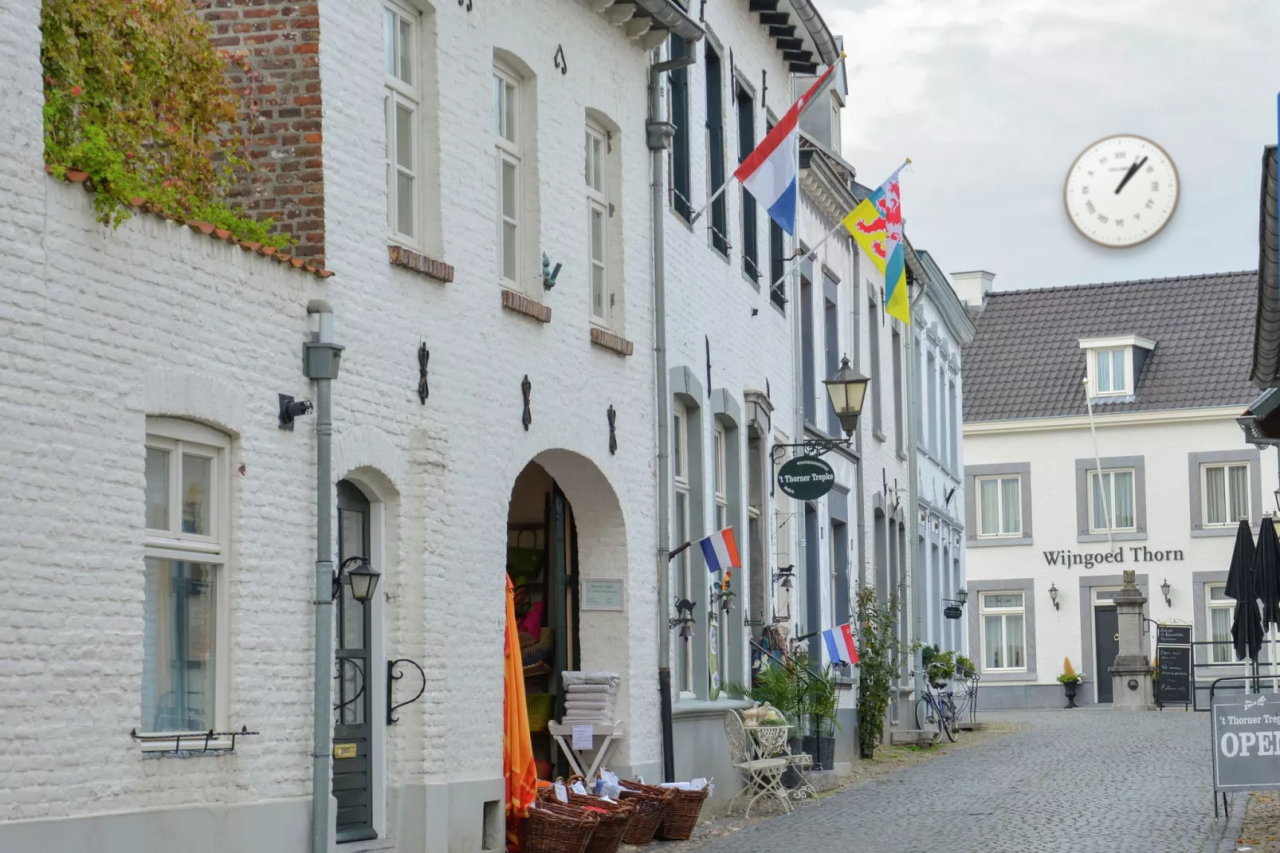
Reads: 1 h 07 min
